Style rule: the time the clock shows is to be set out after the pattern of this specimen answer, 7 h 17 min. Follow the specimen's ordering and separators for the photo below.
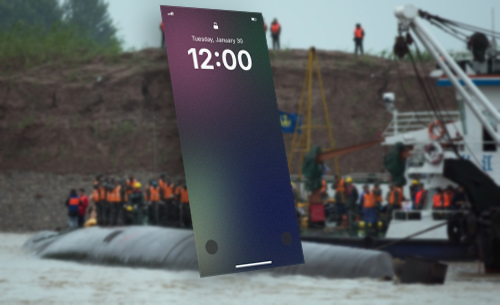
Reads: 12 h 00 min
